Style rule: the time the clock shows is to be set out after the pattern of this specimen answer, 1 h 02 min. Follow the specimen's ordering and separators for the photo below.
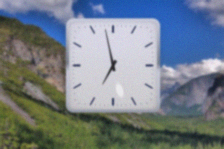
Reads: 6 h 58 min
